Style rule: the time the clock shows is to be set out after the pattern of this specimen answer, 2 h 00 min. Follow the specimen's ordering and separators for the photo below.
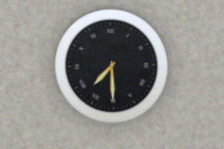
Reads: 7 h 30 min
